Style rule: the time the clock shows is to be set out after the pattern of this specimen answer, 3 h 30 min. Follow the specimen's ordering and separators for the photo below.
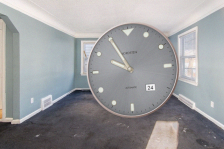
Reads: 9 h 55 min
